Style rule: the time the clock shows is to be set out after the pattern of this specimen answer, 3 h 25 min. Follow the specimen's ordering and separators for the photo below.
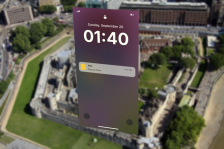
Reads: 1 h 40 min
